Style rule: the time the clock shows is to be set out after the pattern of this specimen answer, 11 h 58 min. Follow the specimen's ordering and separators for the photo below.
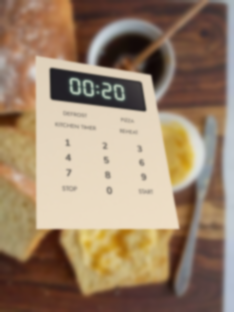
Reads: 0 h 20 min
